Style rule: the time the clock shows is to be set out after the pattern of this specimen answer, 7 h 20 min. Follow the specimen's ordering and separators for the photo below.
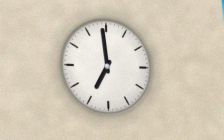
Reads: 6 h 59 min
